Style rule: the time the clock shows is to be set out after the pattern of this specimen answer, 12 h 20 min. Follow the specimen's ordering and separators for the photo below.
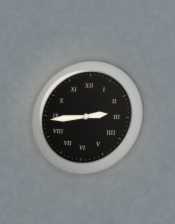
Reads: 2 h 44 min
